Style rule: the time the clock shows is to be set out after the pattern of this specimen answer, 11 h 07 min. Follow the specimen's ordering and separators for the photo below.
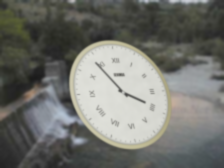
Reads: 3 h 54 min
